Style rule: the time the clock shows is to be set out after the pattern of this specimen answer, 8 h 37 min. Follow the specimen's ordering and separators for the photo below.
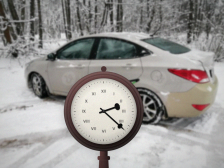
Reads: 2 h 22 min
